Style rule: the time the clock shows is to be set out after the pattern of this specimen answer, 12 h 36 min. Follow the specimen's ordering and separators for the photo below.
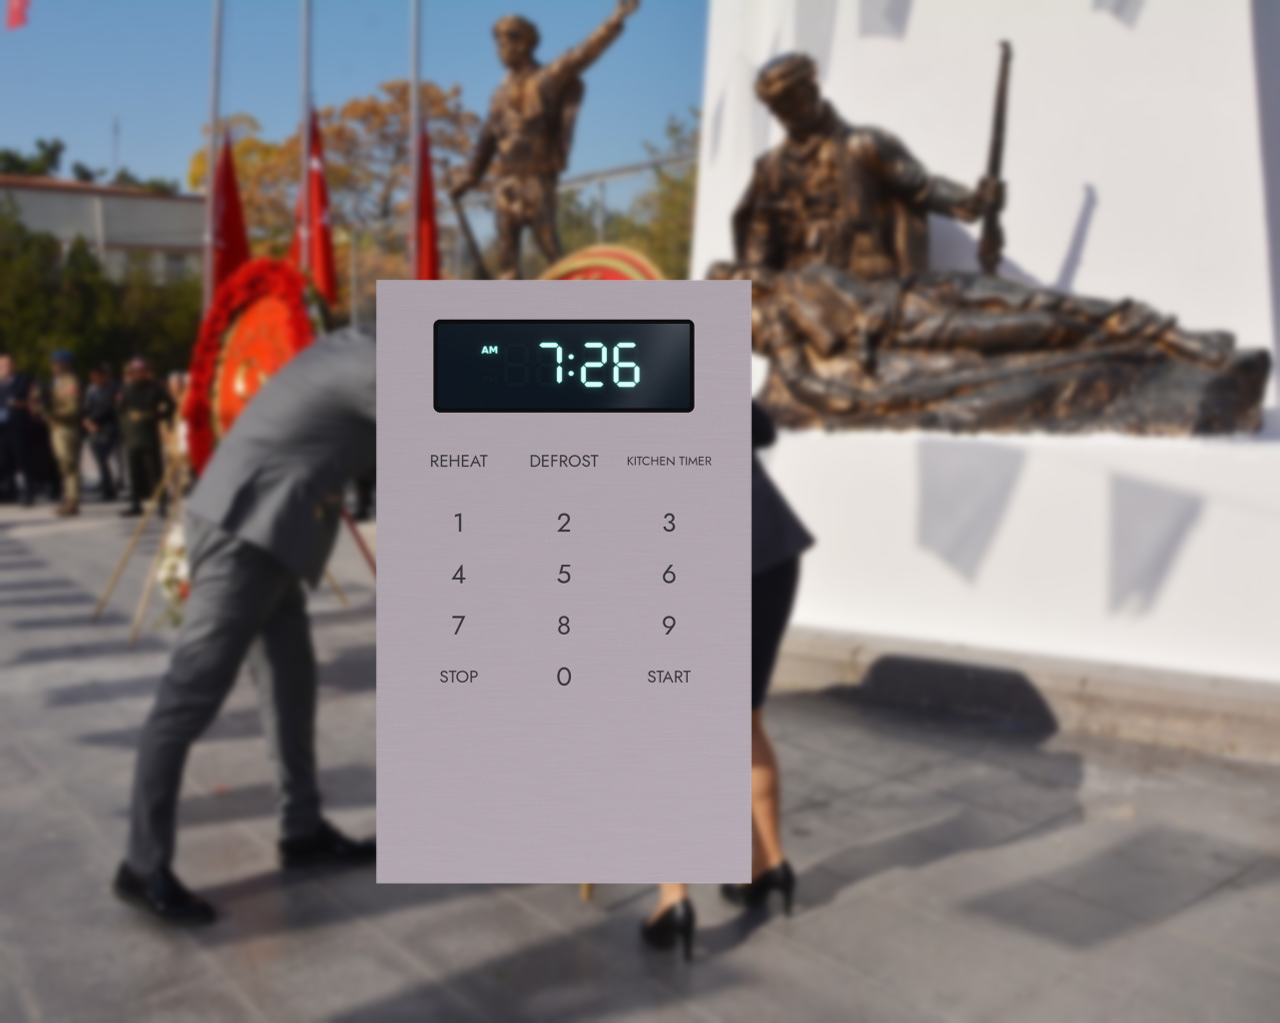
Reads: 7 h 26 min
